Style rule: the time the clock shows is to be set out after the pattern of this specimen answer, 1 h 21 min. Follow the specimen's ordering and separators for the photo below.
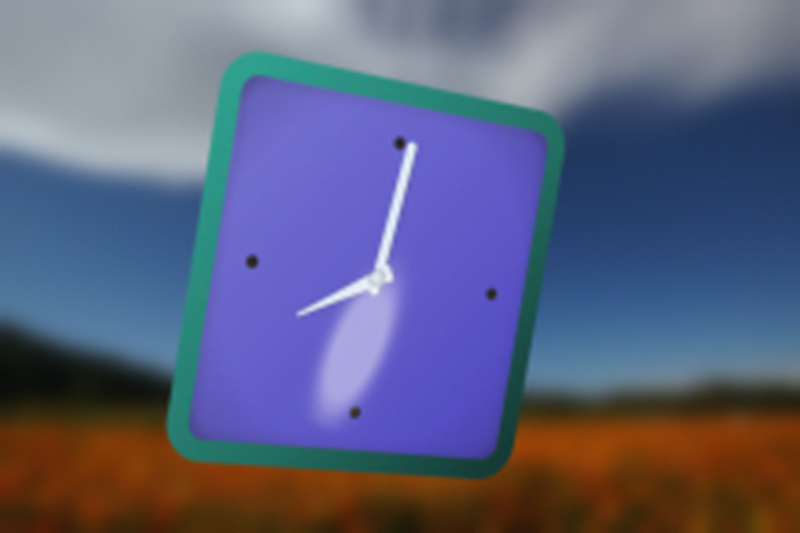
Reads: 8 h 01 min
